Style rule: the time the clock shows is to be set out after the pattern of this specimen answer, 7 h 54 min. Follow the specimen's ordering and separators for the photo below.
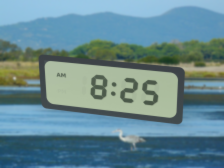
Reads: 8 h 25 min
